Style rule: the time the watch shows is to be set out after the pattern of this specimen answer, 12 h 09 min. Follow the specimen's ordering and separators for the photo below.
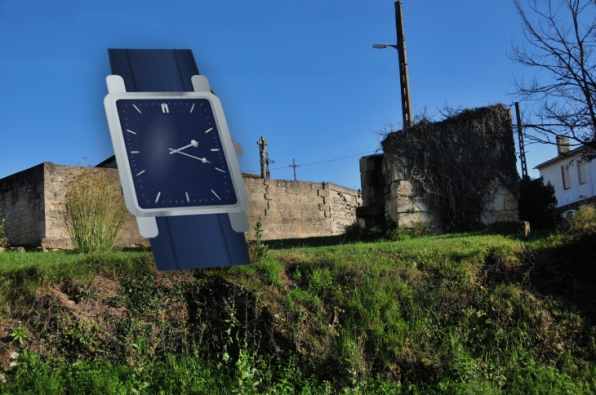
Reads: 2 h 19 min
